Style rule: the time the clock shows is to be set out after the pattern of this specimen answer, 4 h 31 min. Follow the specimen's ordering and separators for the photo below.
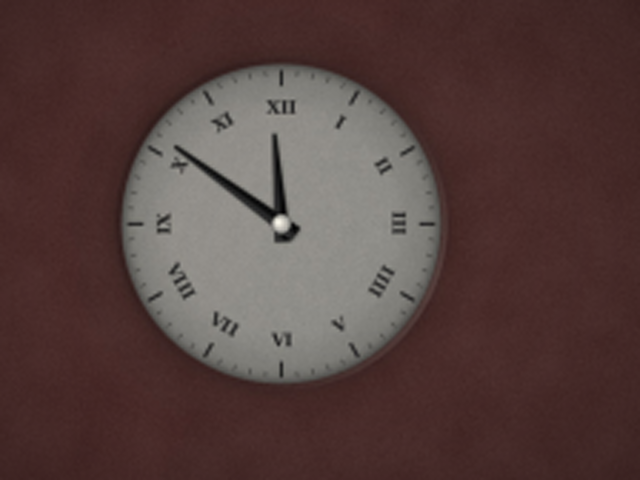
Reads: 11 h 51 min
